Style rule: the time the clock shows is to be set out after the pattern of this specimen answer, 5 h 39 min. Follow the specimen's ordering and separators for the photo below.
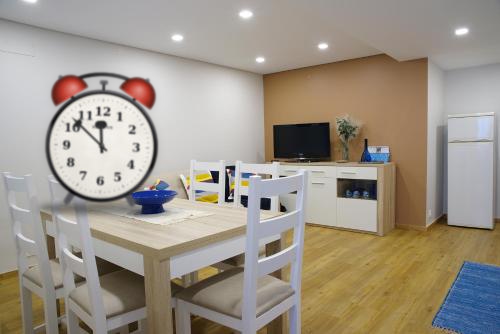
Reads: 11 h 52 min
